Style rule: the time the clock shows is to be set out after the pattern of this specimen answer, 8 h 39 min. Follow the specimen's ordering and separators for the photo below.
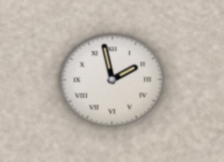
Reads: 1 h 58 min
